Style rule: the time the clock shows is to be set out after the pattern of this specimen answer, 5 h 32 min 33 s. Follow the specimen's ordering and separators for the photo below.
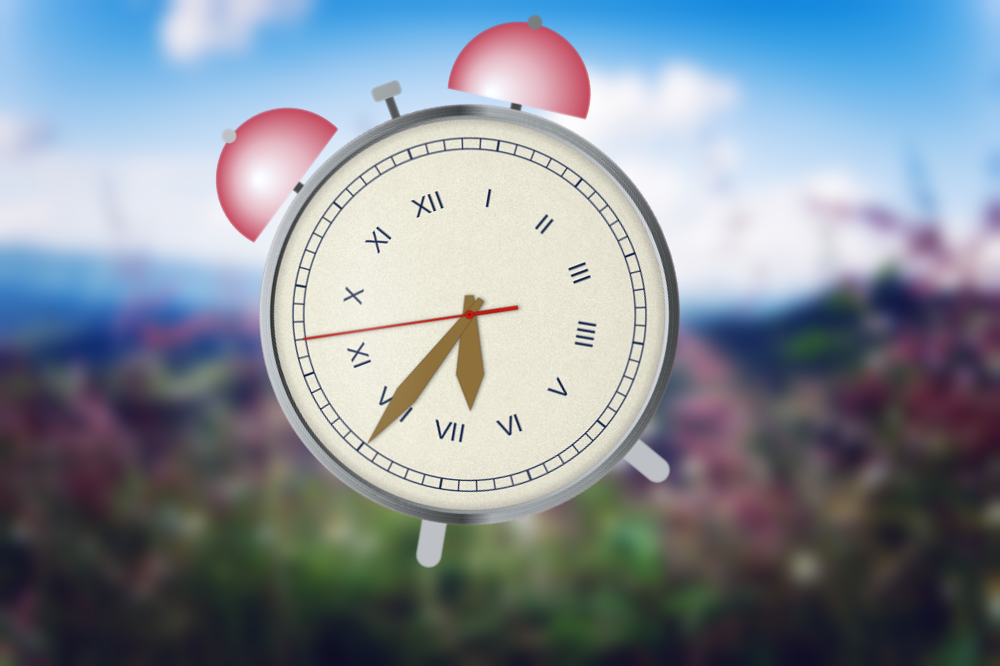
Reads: 6 h 39 min 47 s
